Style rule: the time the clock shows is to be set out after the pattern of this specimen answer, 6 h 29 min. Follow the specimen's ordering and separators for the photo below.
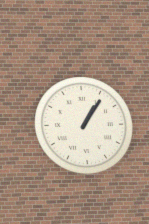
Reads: 1 h 06 min
